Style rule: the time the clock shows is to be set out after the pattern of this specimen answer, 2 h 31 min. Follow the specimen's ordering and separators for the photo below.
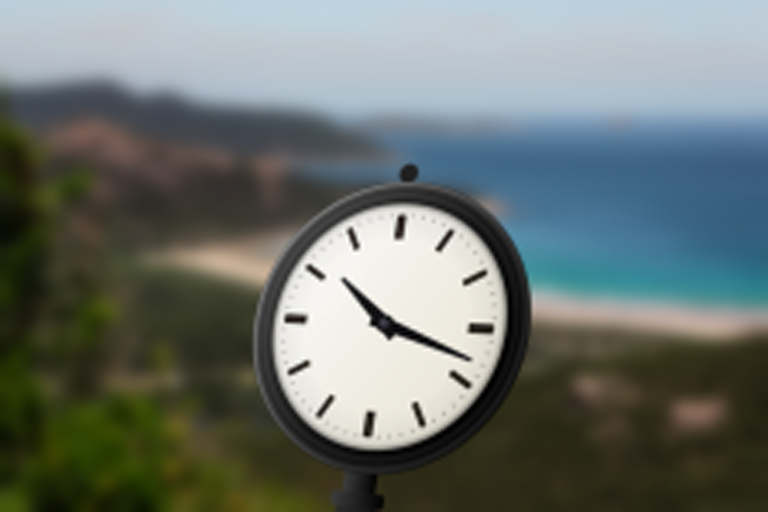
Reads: 10 h 18 min
